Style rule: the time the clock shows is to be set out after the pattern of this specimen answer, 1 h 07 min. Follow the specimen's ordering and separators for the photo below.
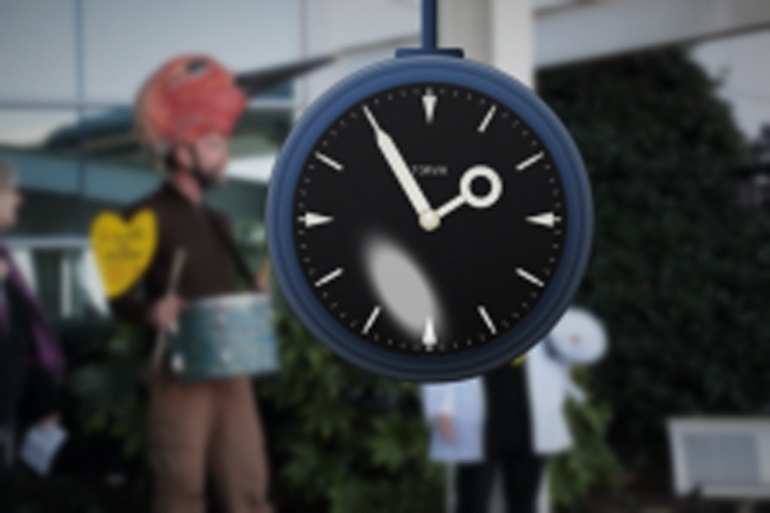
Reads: 1 h 55 min
